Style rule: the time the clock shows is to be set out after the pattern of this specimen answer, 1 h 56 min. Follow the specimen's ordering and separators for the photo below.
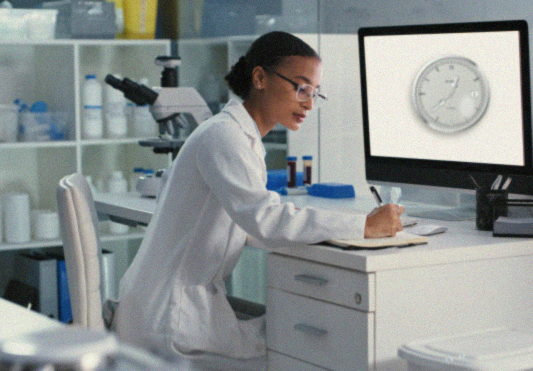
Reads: 12 h 38 min
